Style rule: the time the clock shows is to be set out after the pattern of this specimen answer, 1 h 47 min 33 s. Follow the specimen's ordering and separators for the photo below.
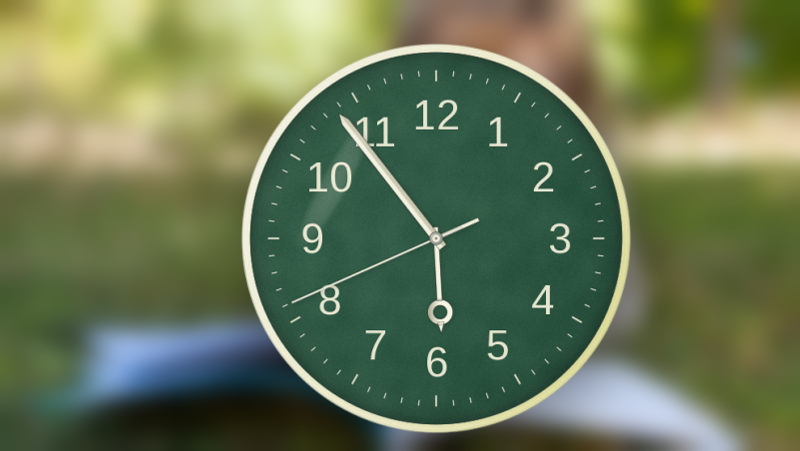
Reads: 5 h 53 min 41 s
